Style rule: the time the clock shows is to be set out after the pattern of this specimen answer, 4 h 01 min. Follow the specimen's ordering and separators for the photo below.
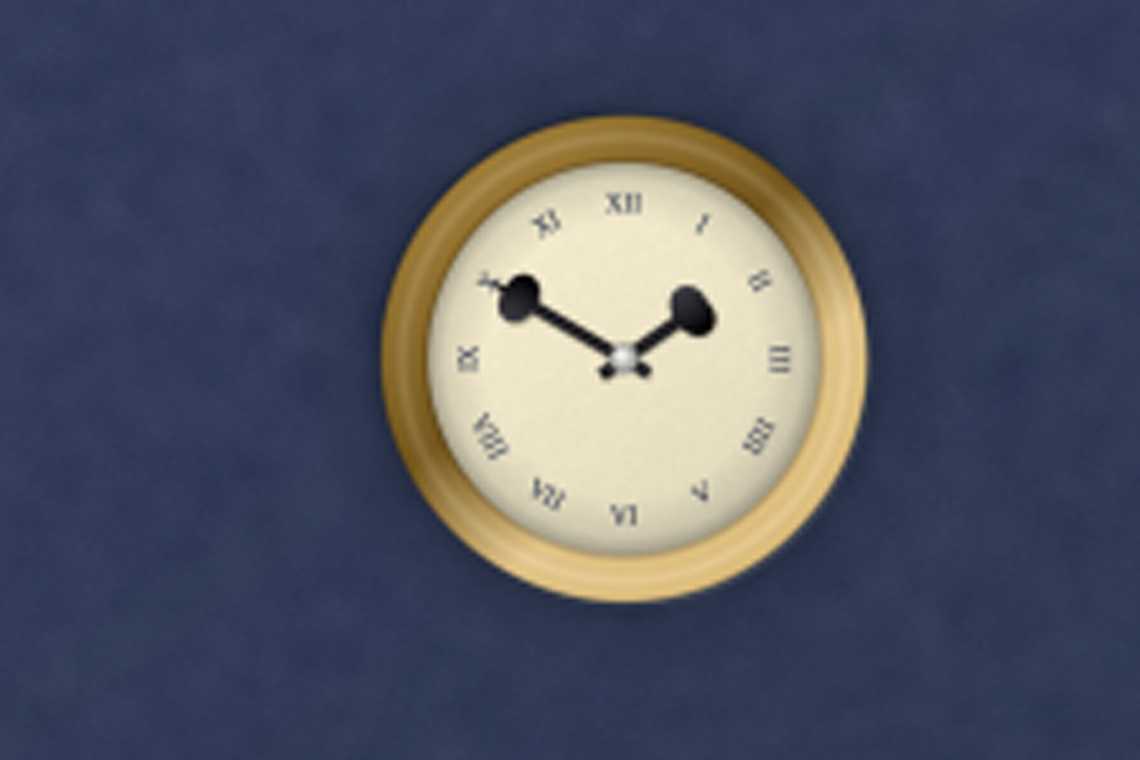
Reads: 1 h 50 min
